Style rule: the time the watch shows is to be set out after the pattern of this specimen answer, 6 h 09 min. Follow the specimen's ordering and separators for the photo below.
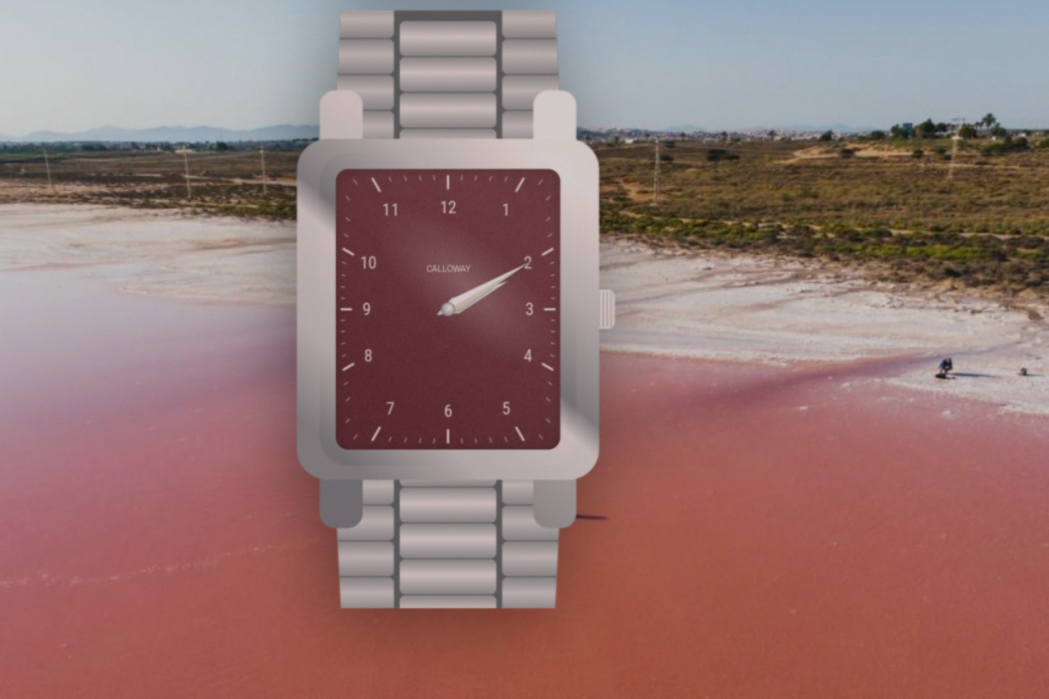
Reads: 2 h 10 min
